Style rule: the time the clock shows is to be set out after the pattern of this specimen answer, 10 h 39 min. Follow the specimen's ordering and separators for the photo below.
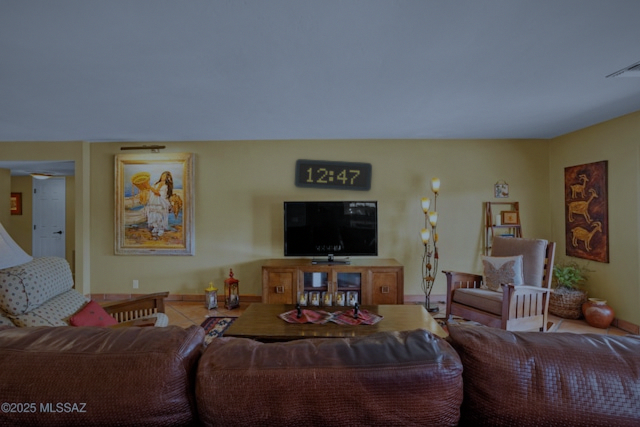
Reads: 12 h 47 min
